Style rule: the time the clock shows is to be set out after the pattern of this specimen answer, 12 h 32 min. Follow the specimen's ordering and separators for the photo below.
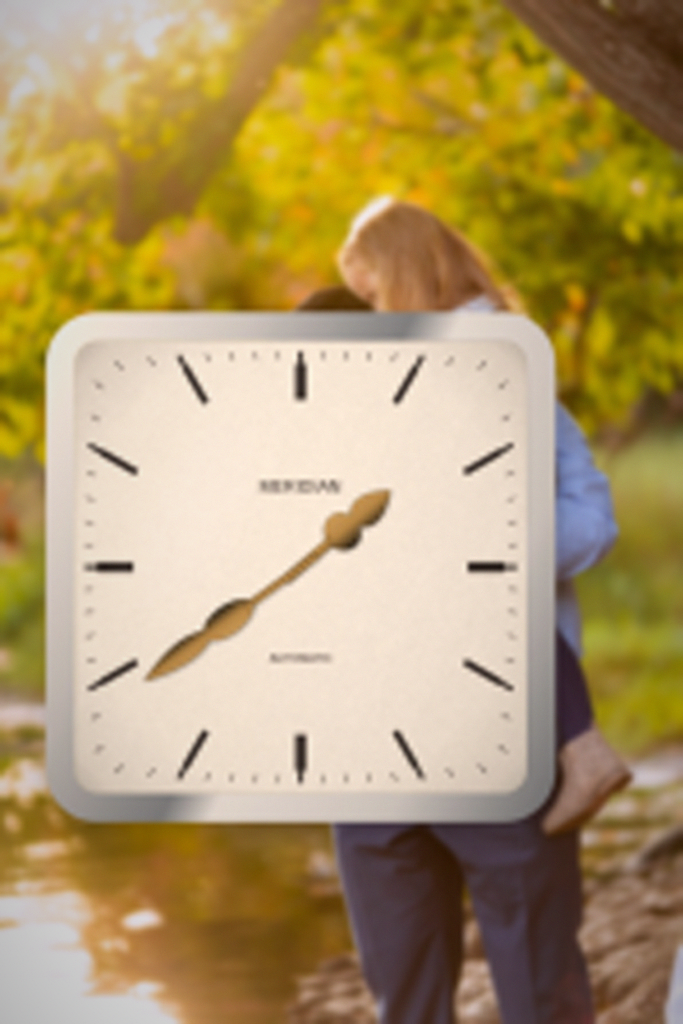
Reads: 1 h 39 min
